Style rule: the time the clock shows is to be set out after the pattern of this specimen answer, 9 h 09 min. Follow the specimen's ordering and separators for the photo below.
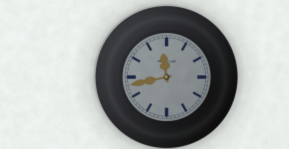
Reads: 11 h 43 min
